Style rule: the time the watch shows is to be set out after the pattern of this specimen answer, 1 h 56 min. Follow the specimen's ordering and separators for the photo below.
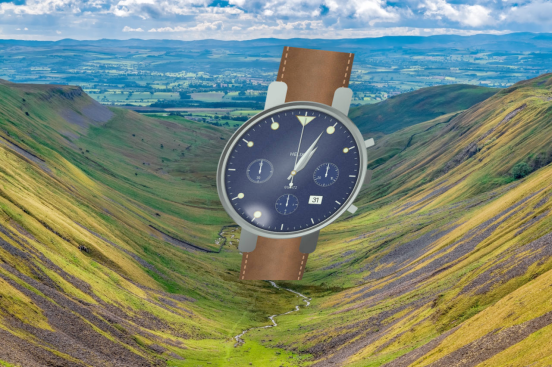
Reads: 1 h 04 min
